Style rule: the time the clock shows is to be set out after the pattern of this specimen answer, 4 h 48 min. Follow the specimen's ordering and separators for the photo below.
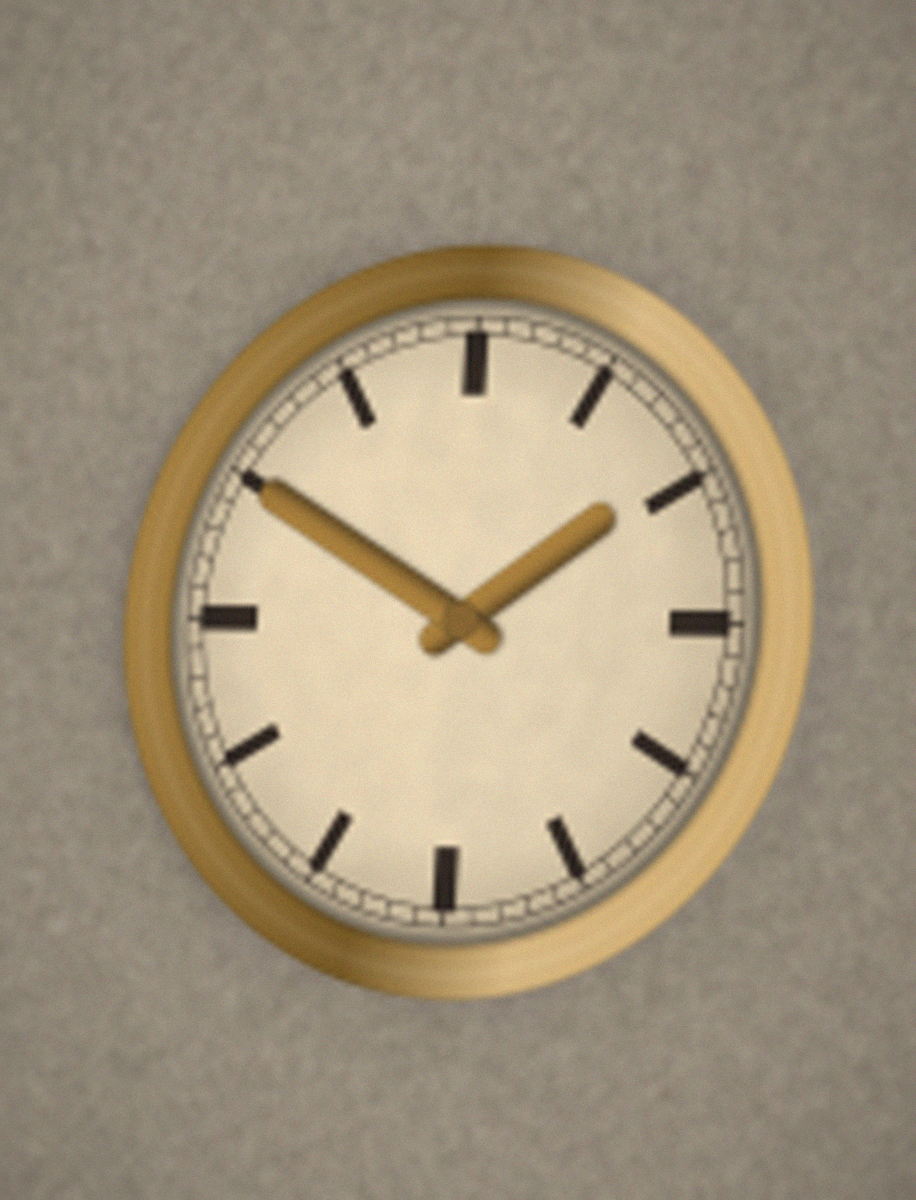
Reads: 1 h 50 min
